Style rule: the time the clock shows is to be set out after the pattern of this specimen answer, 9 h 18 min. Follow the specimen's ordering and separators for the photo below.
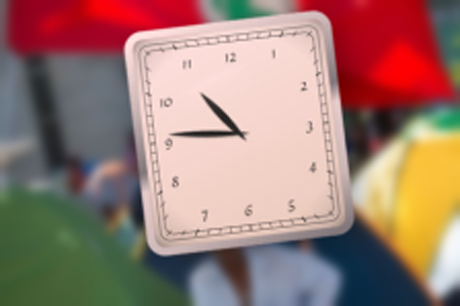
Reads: 10 h 46 min
